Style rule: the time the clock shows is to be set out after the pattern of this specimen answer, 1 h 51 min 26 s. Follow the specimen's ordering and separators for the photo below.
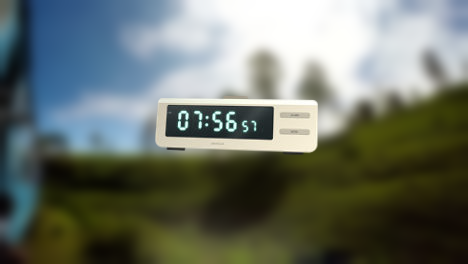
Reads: 7 h 56 min 57 s
